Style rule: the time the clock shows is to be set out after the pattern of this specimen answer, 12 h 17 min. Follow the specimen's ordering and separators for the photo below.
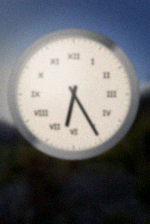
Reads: 6 h 25 min
